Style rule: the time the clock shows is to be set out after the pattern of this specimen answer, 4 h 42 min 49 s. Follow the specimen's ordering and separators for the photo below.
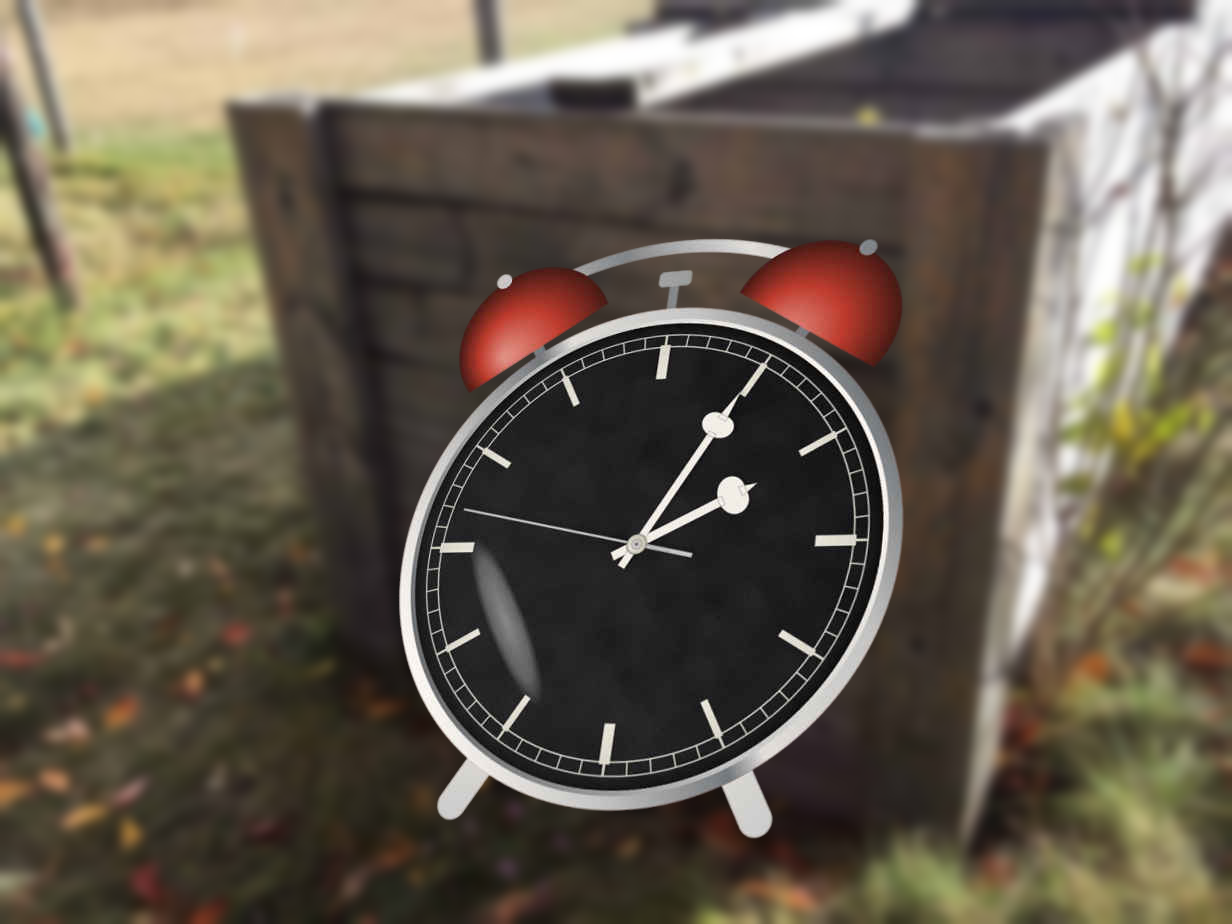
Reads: 2 h 04 min 47 s
